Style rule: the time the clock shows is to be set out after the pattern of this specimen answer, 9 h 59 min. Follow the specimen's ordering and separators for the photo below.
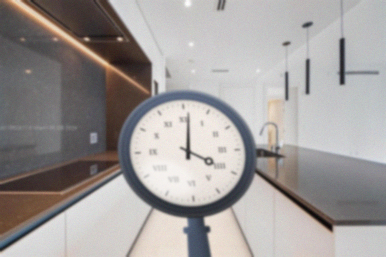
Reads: 4 h 01 min
